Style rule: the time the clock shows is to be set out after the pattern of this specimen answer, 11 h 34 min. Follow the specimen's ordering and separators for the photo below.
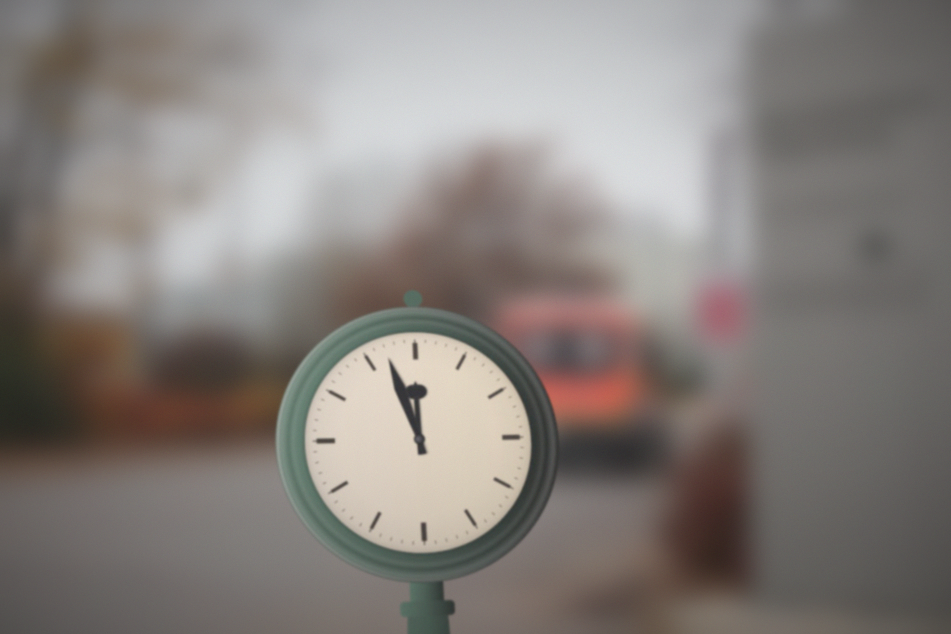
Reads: 11 h 57 min
